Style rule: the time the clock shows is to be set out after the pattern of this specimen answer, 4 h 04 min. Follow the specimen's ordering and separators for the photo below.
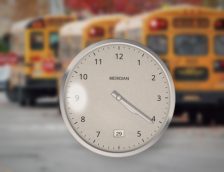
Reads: 4 h 21 min
